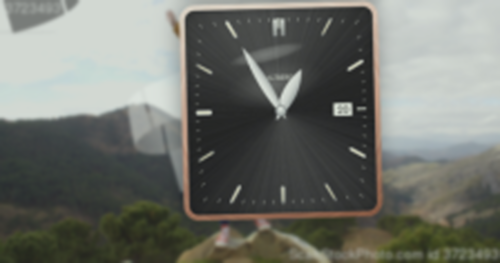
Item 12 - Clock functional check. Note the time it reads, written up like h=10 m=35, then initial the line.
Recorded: h=12 m=55
